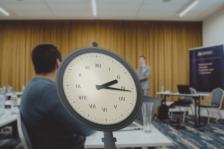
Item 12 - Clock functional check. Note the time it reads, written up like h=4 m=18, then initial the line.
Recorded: h=2 m=16
